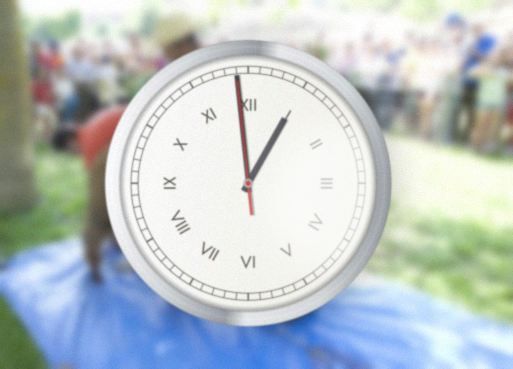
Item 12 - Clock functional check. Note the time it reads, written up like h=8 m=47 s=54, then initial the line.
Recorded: h=12 m=58 s=59
